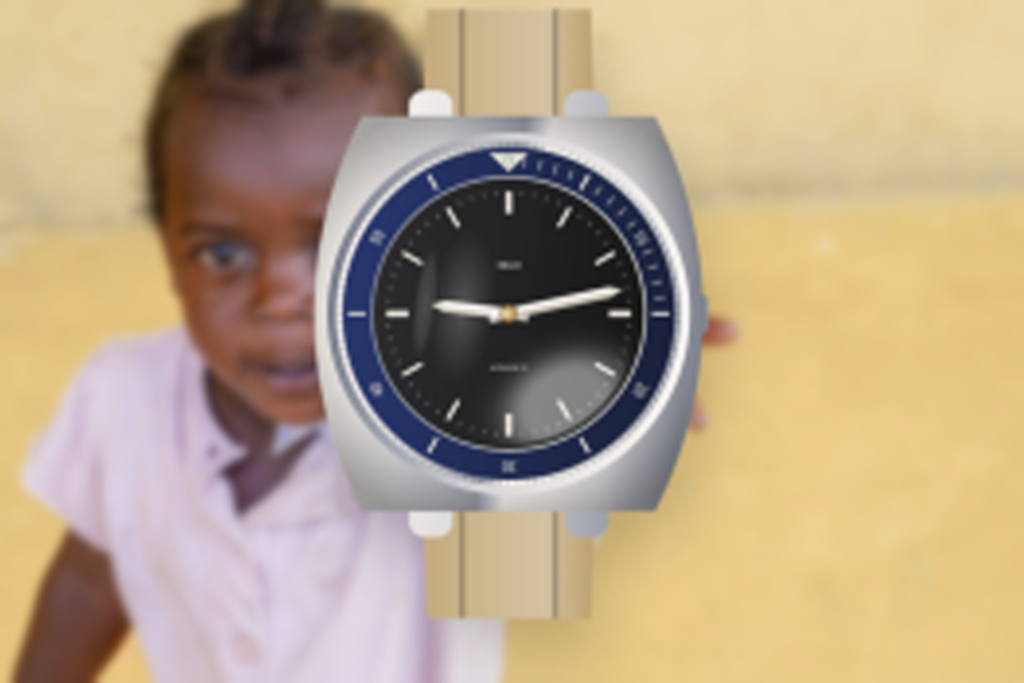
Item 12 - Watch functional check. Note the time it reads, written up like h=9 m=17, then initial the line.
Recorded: h=9 m=13
